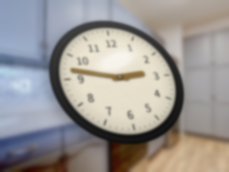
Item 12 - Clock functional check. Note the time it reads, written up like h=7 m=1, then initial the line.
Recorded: h=2 m=47
